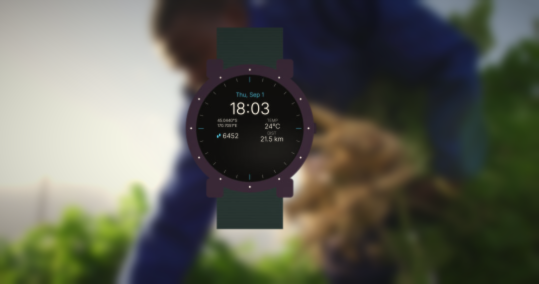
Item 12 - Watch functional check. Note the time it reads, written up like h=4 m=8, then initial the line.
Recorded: h=18 m=3
